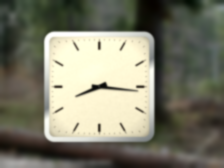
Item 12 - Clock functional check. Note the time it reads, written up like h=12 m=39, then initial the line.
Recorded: h=8 m=16
